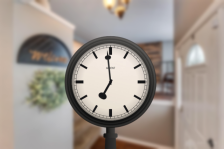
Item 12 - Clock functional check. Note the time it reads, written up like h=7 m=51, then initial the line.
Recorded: h=6 m=59
